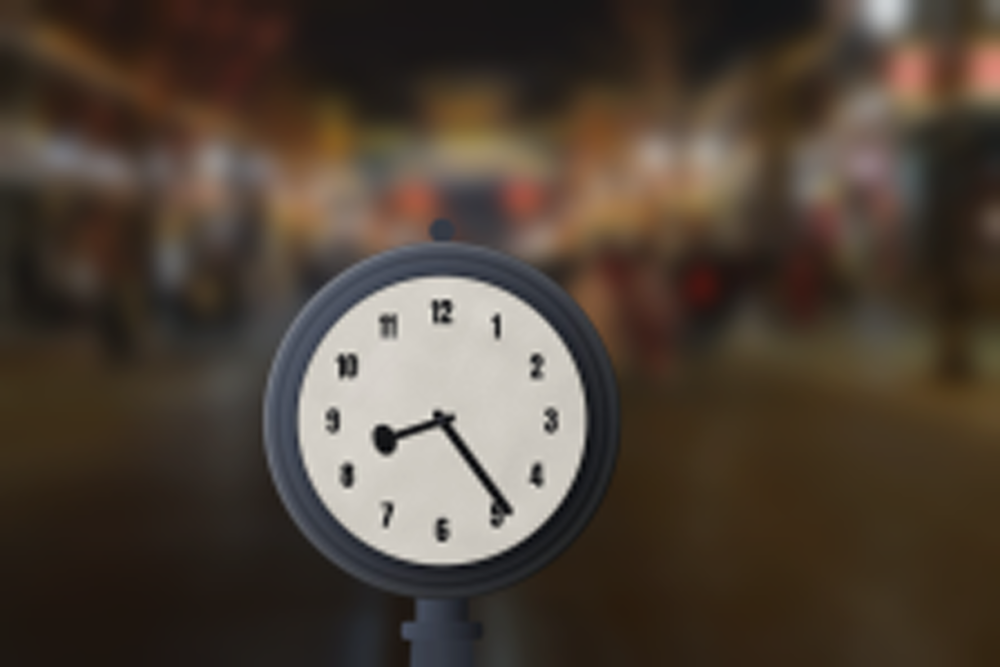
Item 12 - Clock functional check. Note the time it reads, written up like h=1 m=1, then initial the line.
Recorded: h=8 m=24
